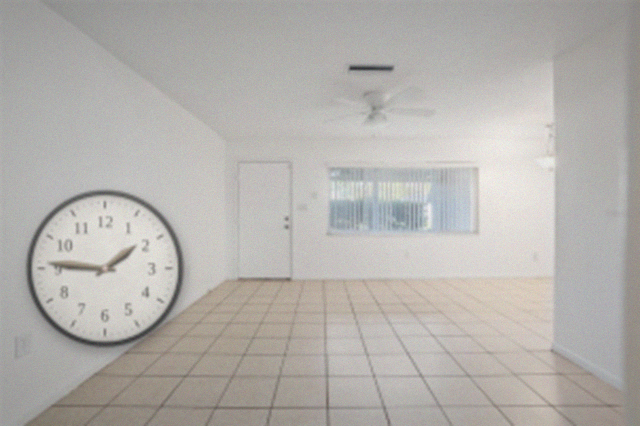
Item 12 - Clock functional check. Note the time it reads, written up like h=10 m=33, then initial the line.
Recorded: h=1 m=46
